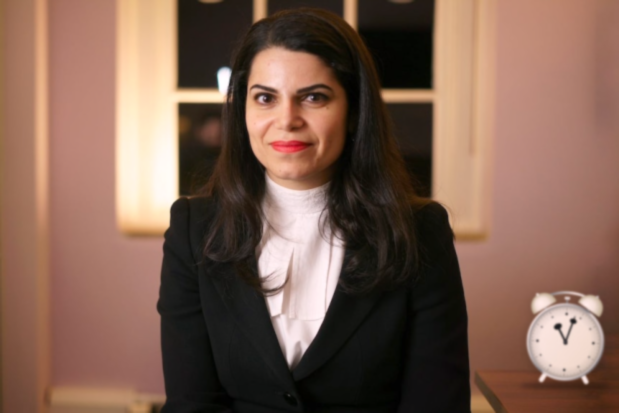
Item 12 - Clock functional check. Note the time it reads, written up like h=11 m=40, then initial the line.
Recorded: h=11 m=3
